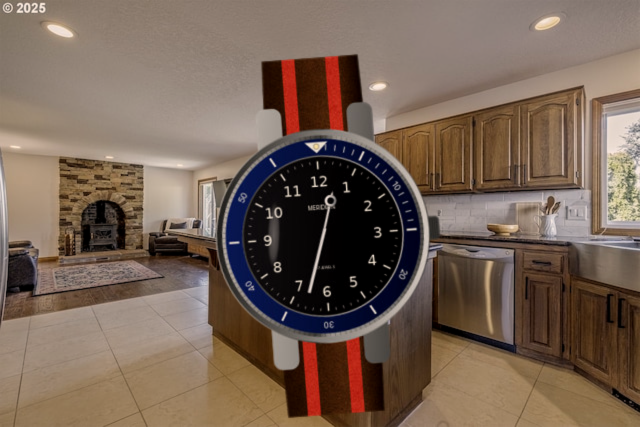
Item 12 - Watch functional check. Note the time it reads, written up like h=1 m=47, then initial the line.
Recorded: h=12 m=33
